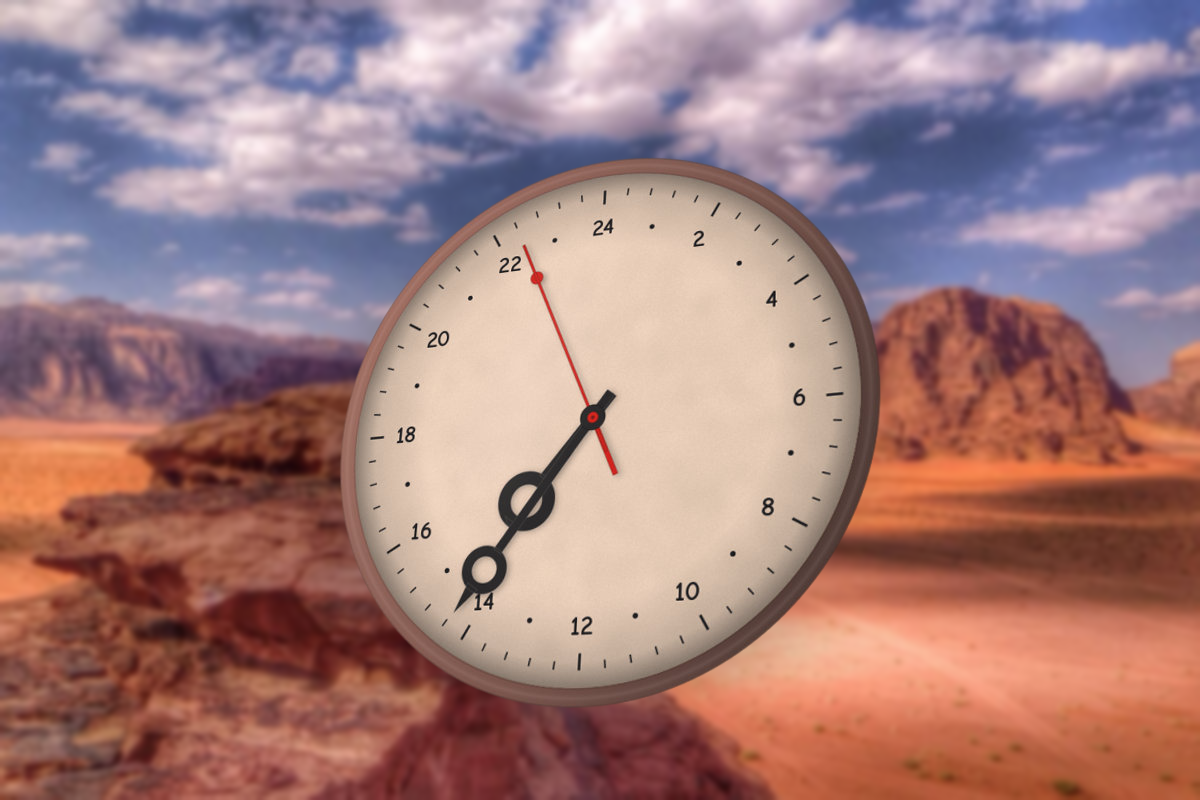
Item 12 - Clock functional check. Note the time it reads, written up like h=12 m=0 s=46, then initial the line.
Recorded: h=14 m=35 s=56
